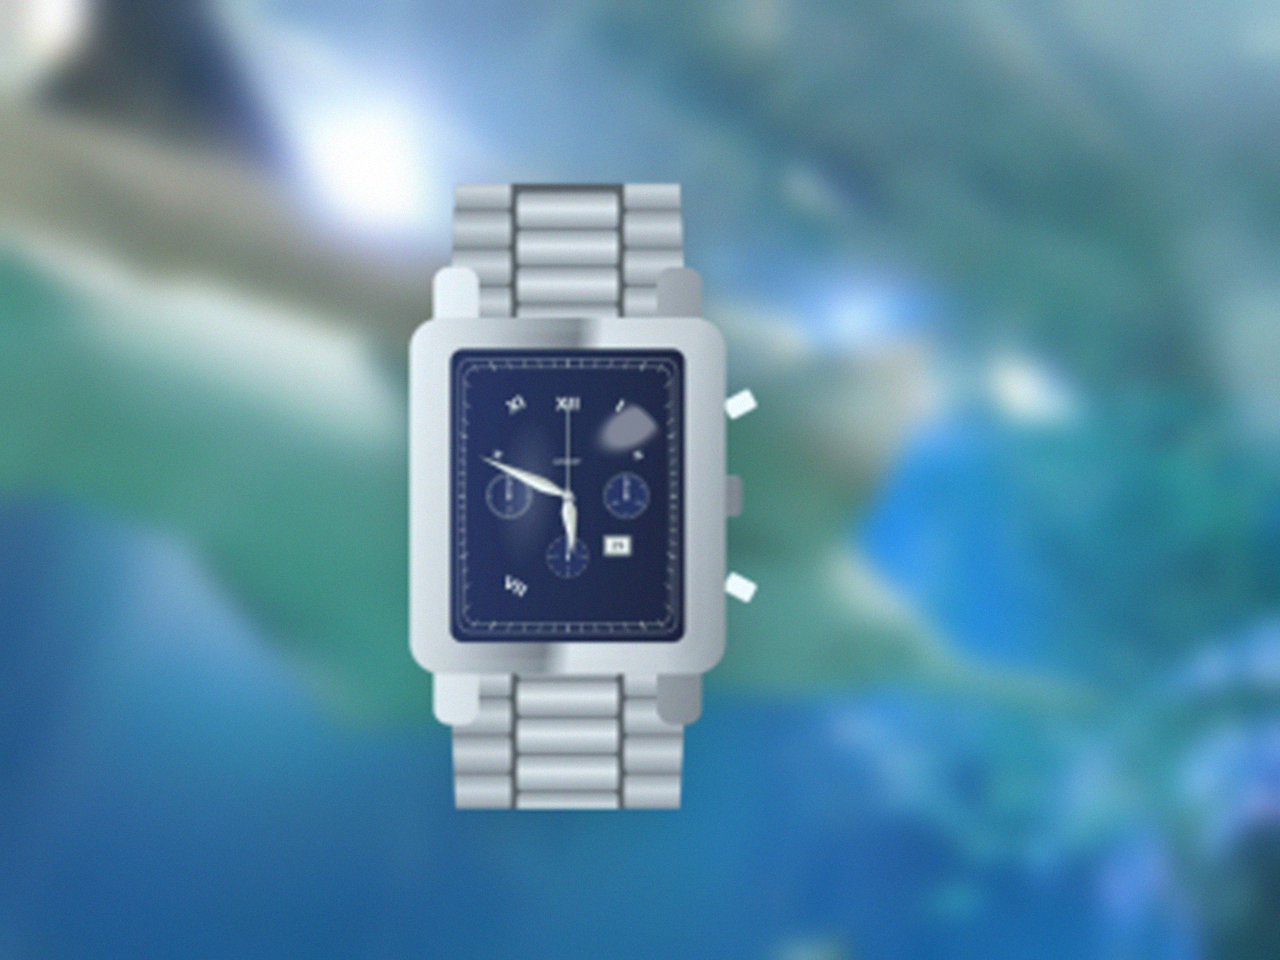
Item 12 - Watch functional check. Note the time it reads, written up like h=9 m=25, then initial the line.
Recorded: h=5 m=49
